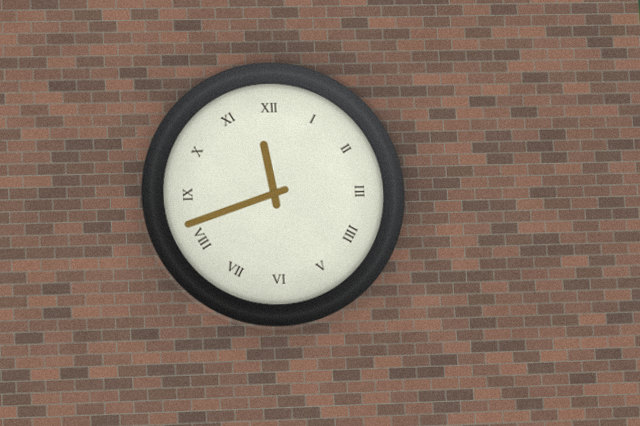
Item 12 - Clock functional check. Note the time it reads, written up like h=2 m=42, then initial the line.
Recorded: h=11 m=42
